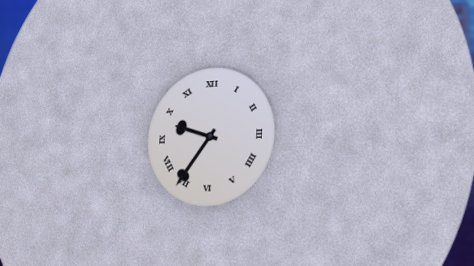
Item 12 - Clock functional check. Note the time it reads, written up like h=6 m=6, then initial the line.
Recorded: h=9 m=36
